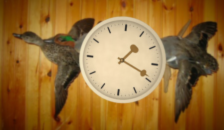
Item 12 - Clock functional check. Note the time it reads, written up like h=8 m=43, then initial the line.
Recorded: h=1 m=19
